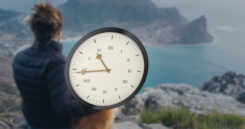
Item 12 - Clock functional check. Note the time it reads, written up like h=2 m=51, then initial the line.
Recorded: h=10 m=44
